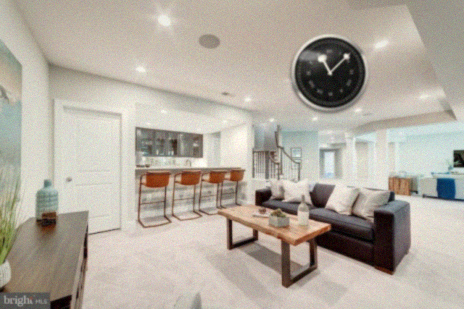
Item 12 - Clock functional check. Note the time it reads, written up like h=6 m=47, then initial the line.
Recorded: h=11 m=8
